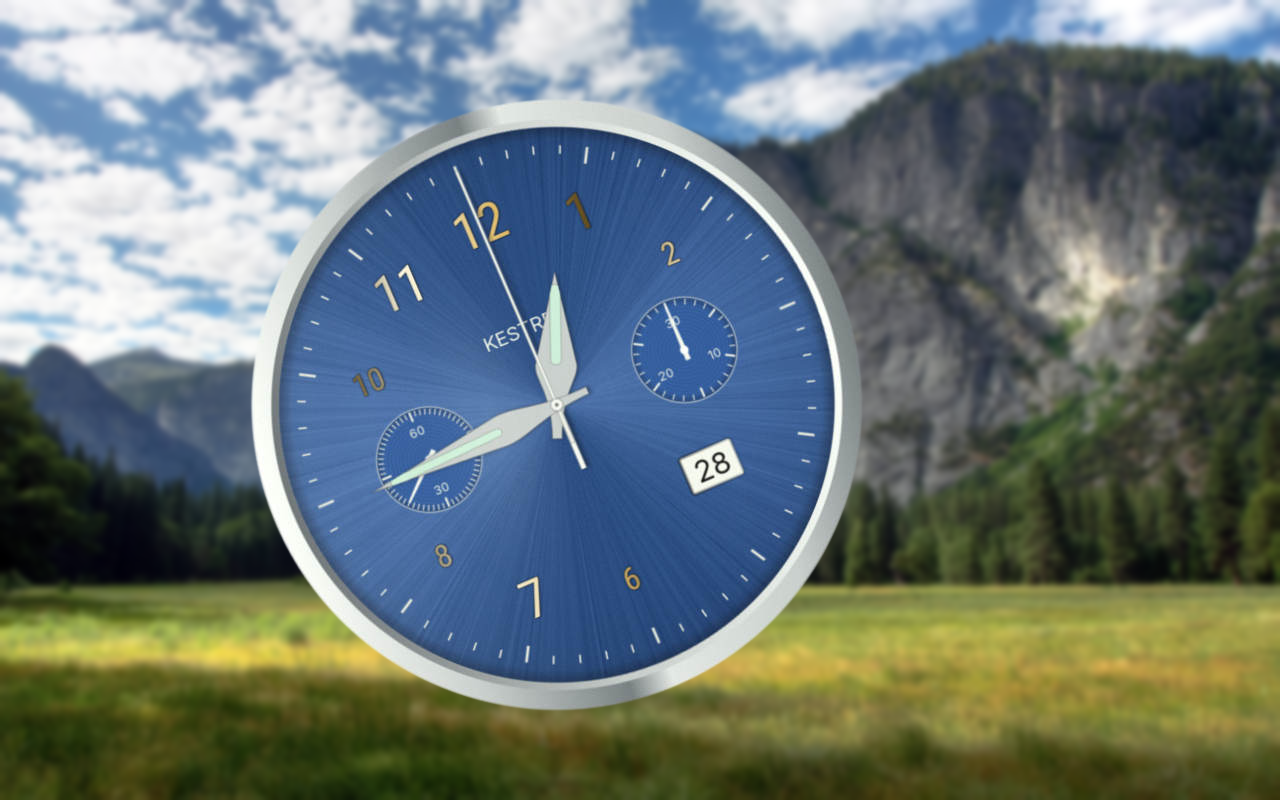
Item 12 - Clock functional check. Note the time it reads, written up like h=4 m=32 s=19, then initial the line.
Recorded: h=12 m=44 s=38
